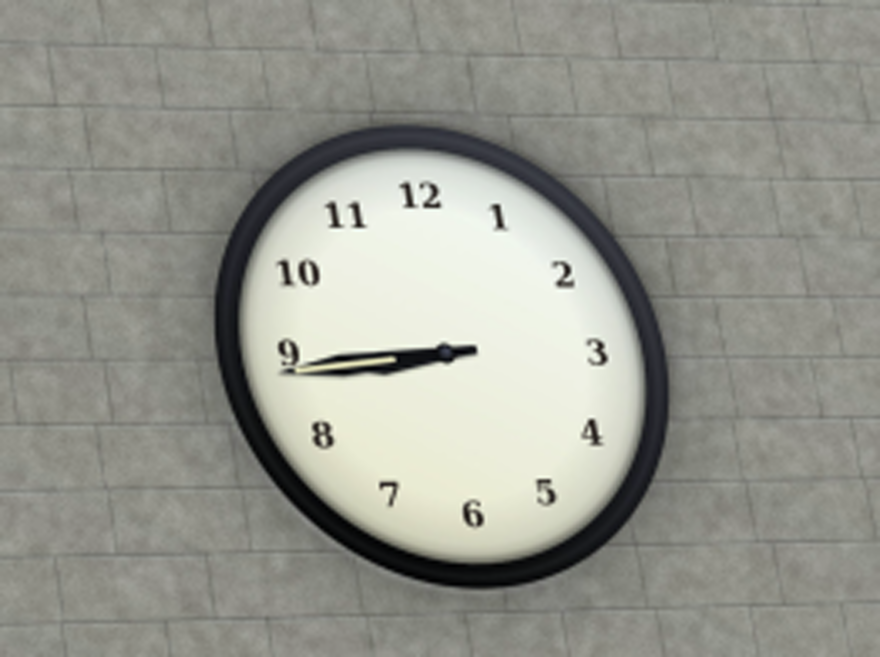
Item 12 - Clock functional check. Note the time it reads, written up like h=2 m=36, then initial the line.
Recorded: h=8 m=44
